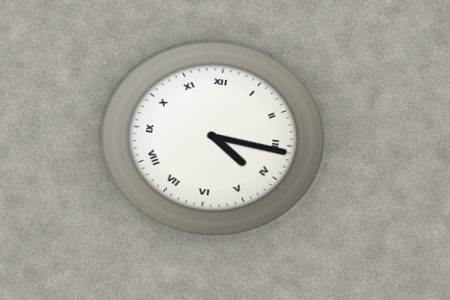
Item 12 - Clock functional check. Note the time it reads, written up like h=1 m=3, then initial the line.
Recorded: h=4 m=16
